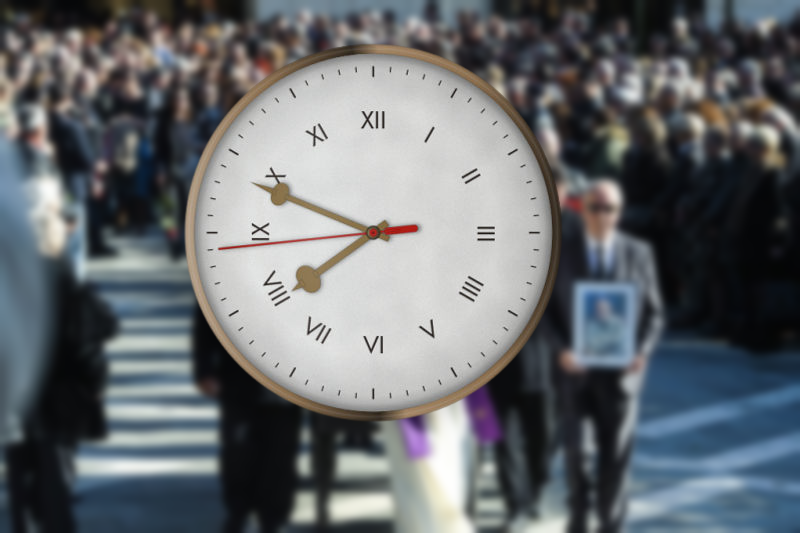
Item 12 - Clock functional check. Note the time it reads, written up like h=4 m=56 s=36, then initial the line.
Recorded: h=7 m=48 s=44
